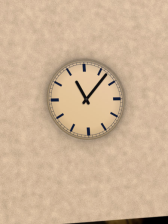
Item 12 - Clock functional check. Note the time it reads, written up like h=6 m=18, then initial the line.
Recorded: h=11 m=7
